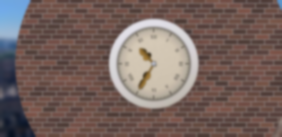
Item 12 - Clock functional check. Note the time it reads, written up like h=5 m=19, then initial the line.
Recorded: h=10 m=35
